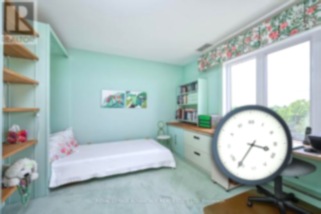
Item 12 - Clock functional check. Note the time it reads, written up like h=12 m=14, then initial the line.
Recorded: h=3 m=36
